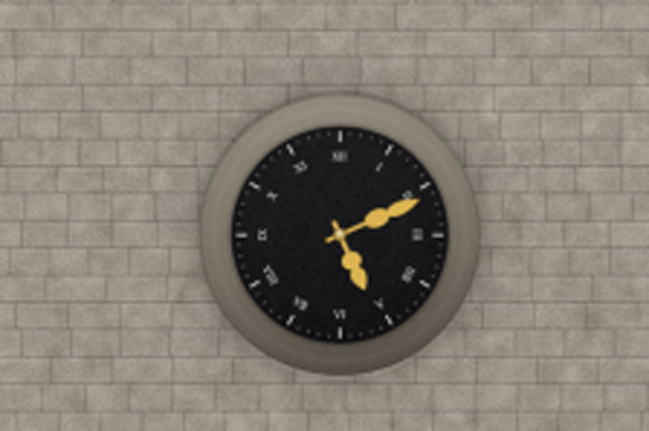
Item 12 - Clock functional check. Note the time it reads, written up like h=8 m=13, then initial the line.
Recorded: h=5 m=11
